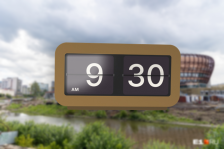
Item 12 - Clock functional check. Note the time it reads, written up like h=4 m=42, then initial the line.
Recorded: h=9 m=30
